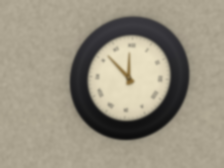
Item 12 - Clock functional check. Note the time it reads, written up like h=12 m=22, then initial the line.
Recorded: h=11 m=52
